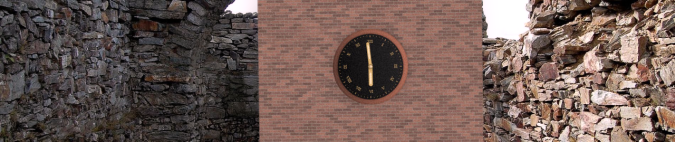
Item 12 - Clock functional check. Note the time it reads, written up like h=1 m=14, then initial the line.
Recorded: h=5 m=59
